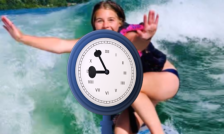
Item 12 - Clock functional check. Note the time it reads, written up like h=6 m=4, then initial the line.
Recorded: h=8 m=55
